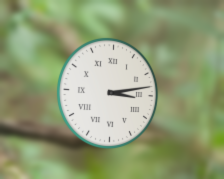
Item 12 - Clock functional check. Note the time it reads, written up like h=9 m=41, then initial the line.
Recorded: h=3 m=13
